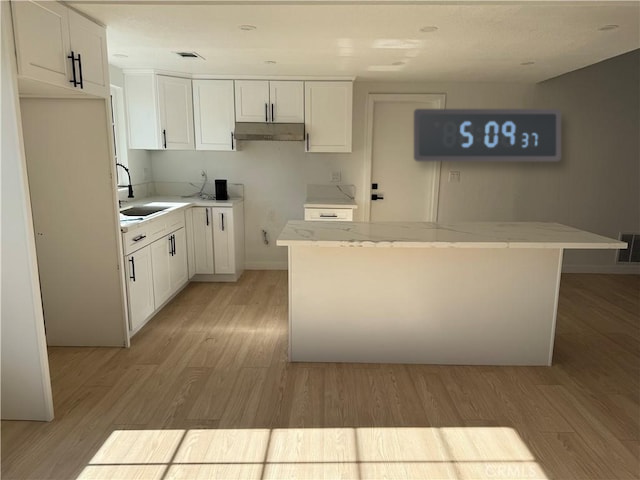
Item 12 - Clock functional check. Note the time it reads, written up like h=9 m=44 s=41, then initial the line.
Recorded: h=5 m=9 s=37
